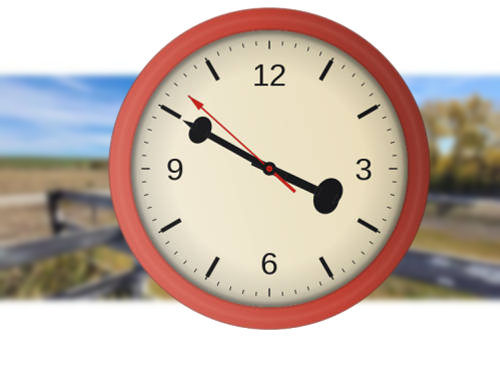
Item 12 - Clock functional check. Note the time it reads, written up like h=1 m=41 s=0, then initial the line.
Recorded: h=3 m=49 s=52
